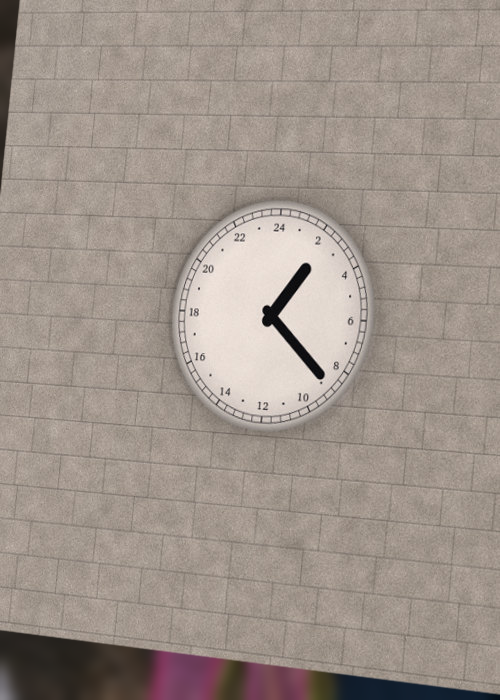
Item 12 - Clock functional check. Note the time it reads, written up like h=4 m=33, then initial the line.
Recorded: h=2 m=22
